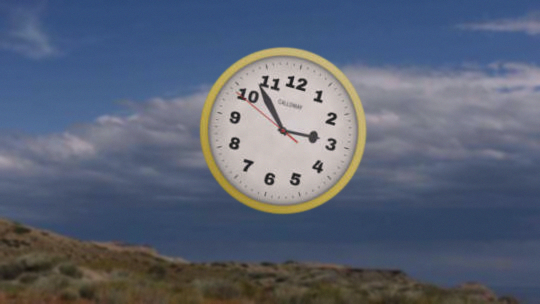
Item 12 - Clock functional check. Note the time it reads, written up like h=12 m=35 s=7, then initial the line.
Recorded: h=2 m=52 s=49
